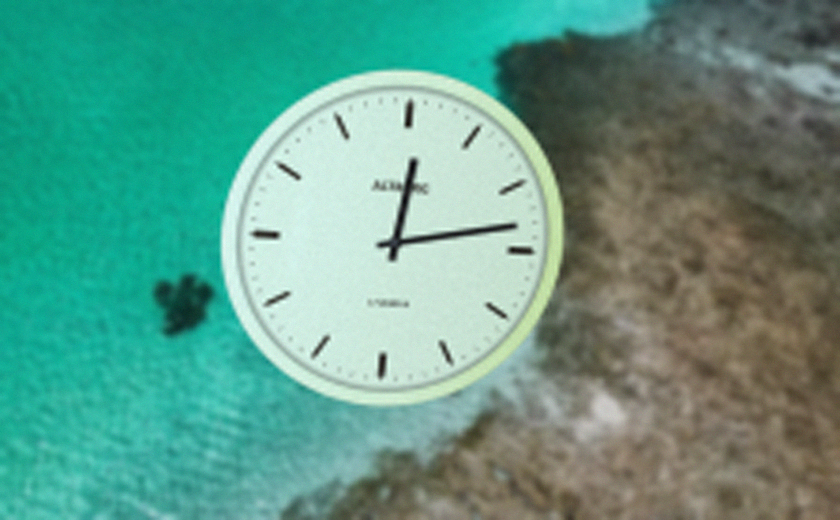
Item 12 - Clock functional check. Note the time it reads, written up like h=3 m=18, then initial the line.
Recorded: h=12 m=13
